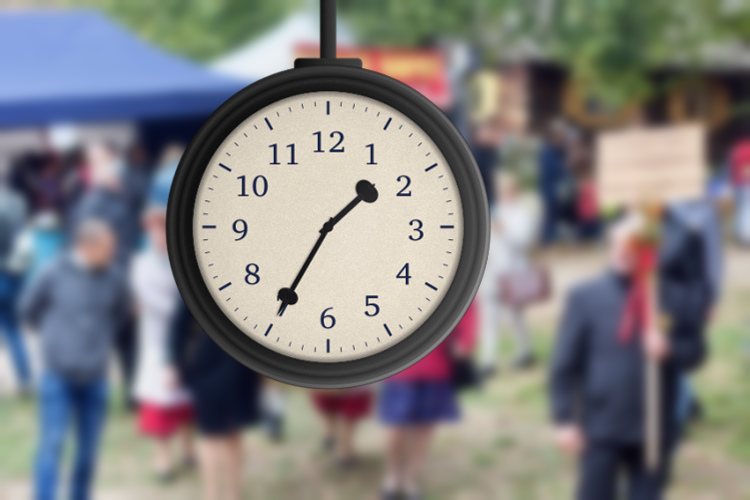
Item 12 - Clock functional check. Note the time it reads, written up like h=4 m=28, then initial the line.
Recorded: h=1 m=35
